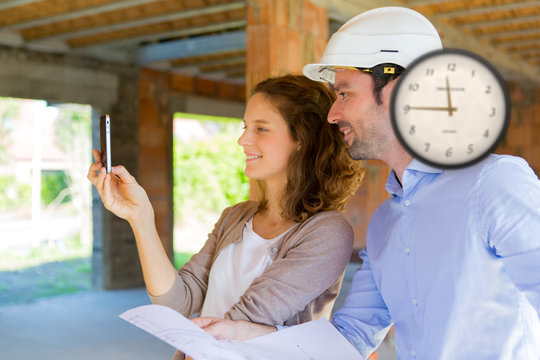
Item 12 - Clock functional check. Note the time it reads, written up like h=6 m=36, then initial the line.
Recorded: h=11 m=45
